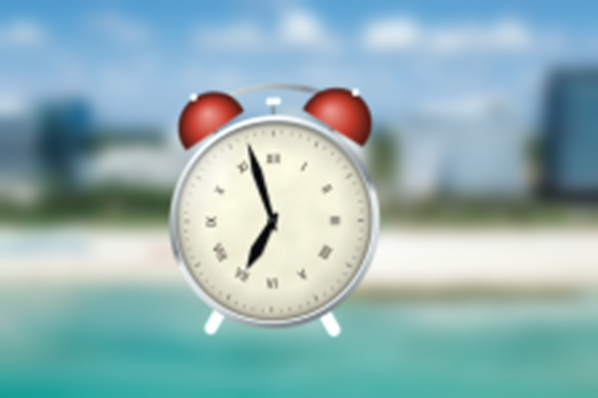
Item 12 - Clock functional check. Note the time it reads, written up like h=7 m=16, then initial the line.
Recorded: h=6 m=57
